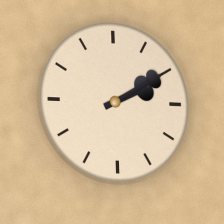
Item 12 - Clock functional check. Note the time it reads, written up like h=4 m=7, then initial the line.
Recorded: h=2 m=10
